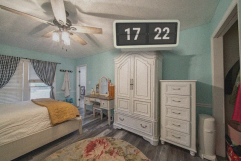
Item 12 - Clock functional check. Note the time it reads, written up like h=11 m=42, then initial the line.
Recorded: h=17 m=22
